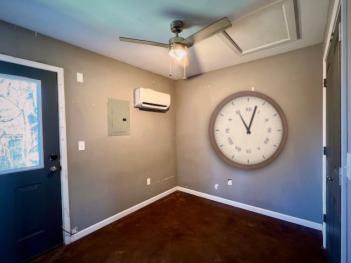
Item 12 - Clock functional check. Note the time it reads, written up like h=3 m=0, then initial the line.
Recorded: h=11 m=3
